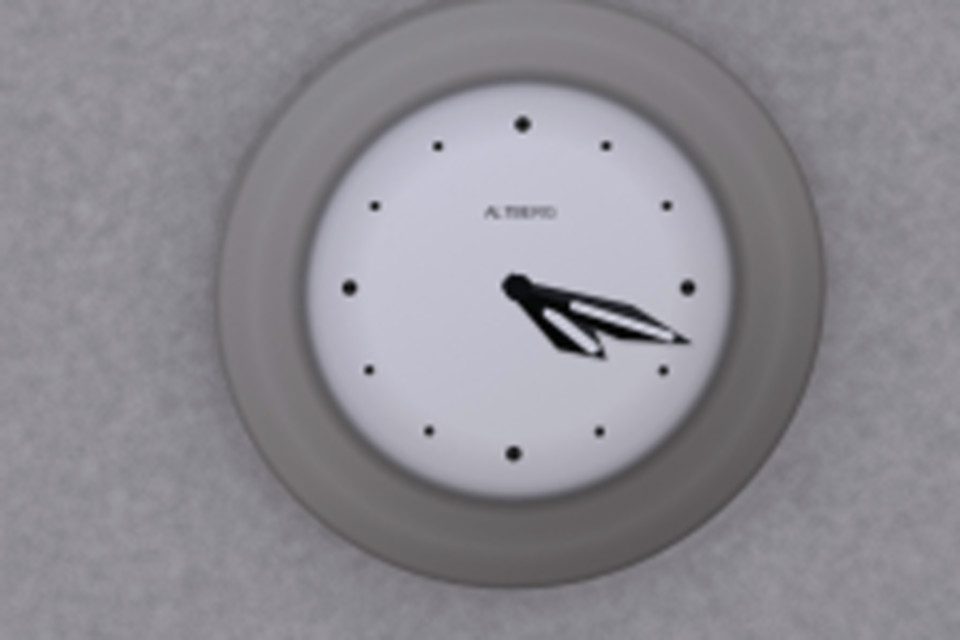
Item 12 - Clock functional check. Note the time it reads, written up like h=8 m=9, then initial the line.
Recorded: h=4 m=18
